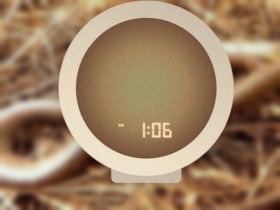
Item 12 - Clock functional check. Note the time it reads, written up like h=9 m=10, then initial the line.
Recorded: h=1 m=6
